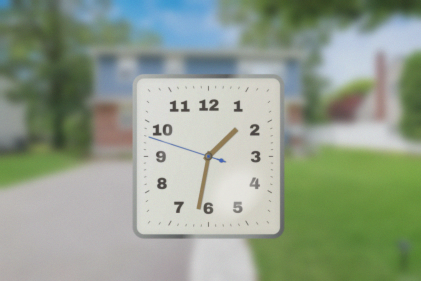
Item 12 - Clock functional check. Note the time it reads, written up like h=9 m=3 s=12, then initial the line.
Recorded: h=1 m=31 s=48
